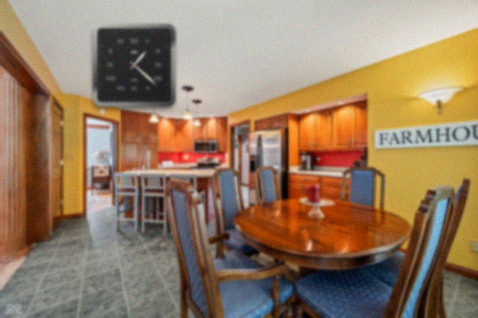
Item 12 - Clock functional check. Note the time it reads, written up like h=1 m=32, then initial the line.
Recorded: h=1 m=22
